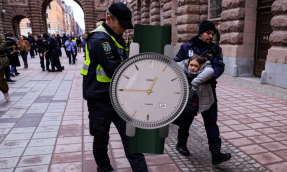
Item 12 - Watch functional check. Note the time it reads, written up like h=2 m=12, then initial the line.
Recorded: h=12 m=45
